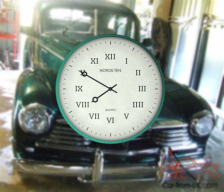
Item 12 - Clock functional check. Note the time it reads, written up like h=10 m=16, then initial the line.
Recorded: h=7 m=50
